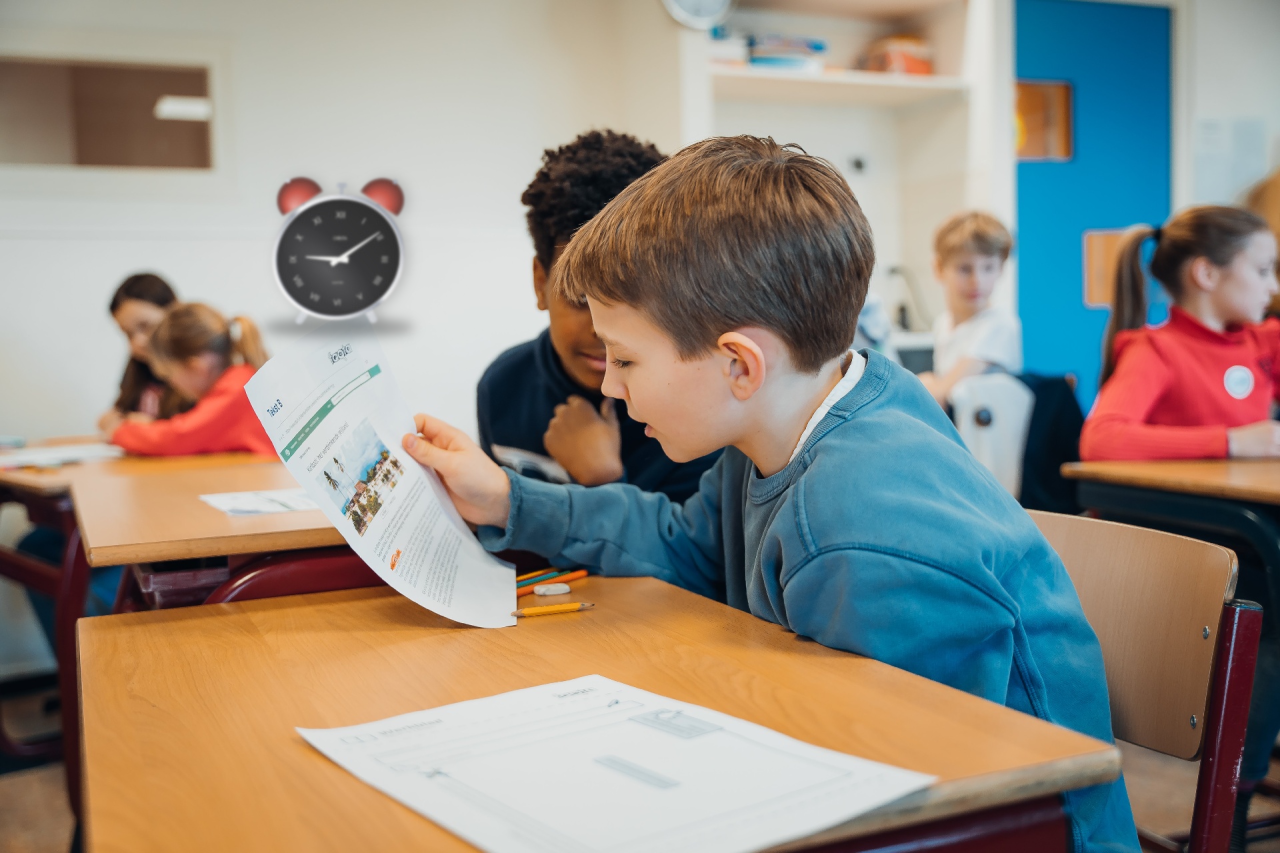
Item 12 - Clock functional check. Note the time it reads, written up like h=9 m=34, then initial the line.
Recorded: h=9 m=9
